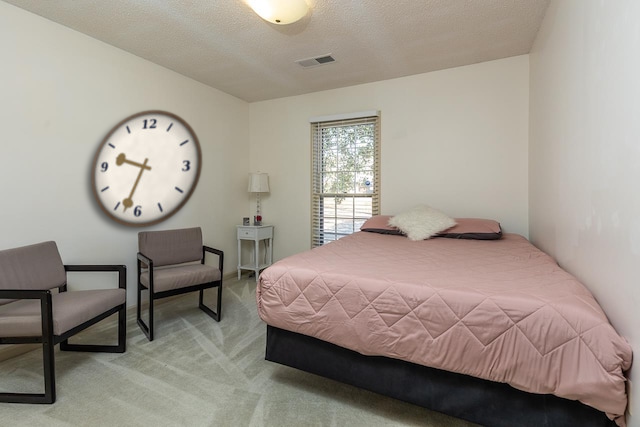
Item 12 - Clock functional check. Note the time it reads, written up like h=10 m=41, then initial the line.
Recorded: h=9 m=33
